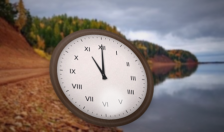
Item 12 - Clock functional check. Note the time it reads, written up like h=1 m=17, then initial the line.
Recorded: h=11 m=0
